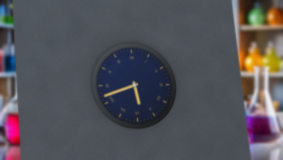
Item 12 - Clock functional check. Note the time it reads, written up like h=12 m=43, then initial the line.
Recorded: h=5 m=42
